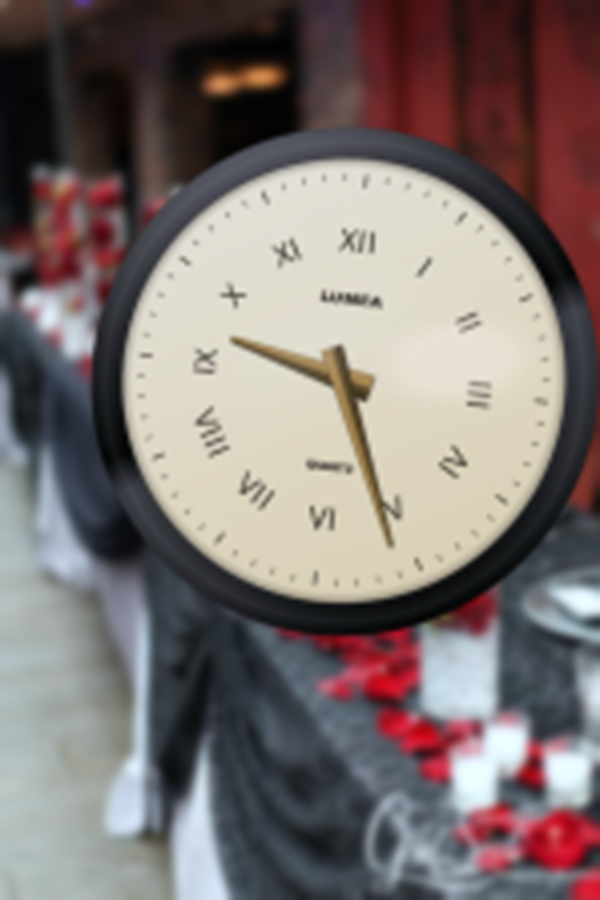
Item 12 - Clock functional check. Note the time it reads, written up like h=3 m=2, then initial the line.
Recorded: h=9 m=26
